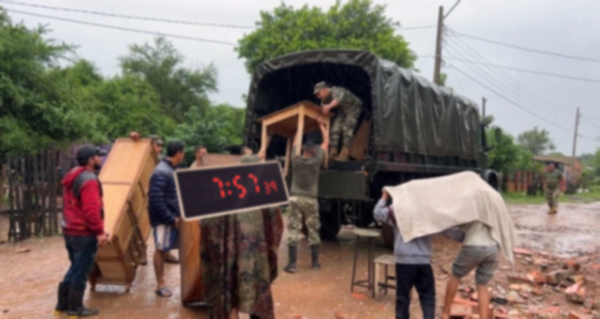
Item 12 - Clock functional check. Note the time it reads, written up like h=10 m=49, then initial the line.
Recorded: h=7 m=57
